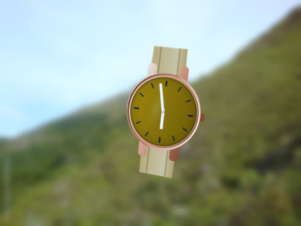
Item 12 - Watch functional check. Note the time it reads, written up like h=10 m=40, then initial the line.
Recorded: h=5 m=58
